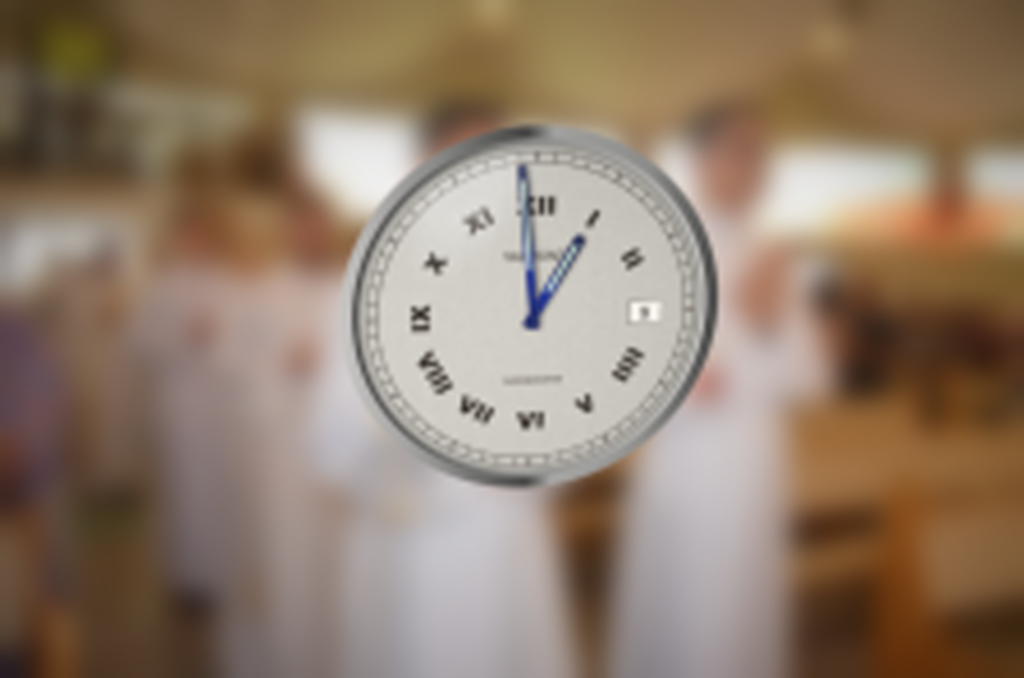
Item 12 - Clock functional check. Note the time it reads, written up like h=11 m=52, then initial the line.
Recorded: h=12 m=59
